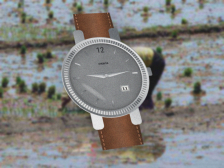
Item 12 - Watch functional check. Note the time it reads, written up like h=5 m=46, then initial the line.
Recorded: h=9 m=14
